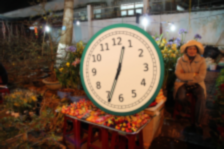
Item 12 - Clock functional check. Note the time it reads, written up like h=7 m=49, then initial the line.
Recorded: h=12 m=34
